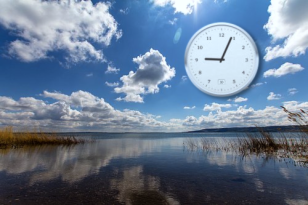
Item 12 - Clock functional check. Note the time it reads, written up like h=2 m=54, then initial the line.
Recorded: h=9 m=4
